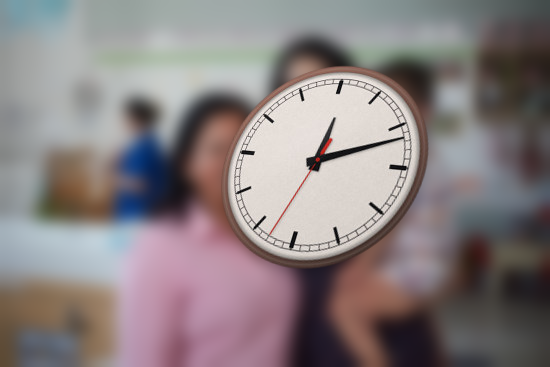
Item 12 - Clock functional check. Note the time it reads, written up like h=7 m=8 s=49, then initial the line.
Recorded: h=12 m=11 s=33
